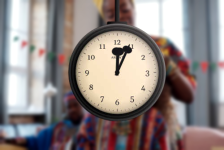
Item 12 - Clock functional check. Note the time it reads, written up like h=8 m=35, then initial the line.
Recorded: h=12 m=4
